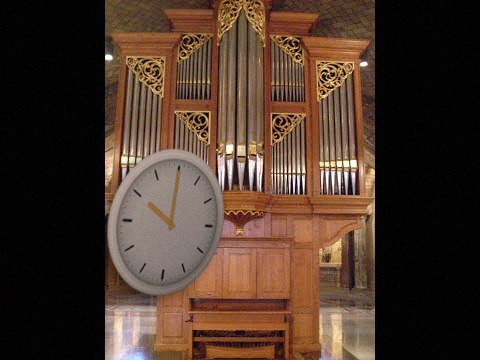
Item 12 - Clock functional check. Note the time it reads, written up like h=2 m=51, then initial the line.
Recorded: h=10 m=0
